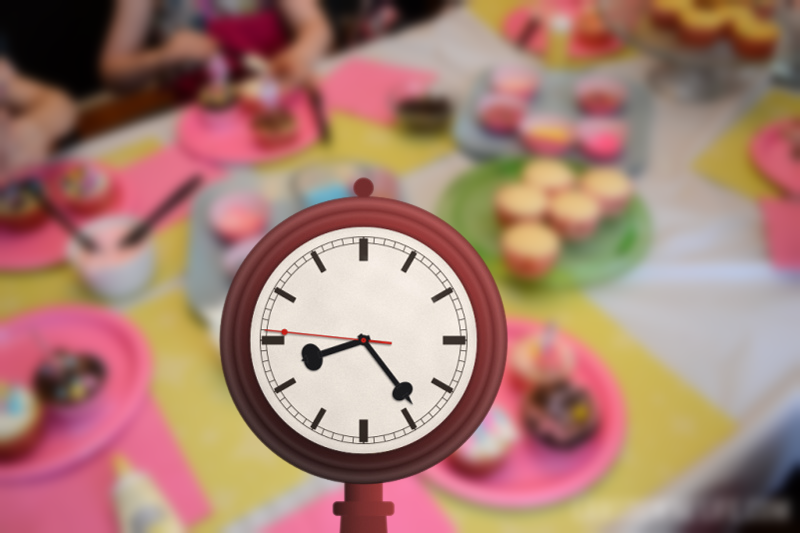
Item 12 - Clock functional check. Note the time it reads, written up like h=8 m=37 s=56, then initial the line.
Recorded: h=8 m=23 s=46
